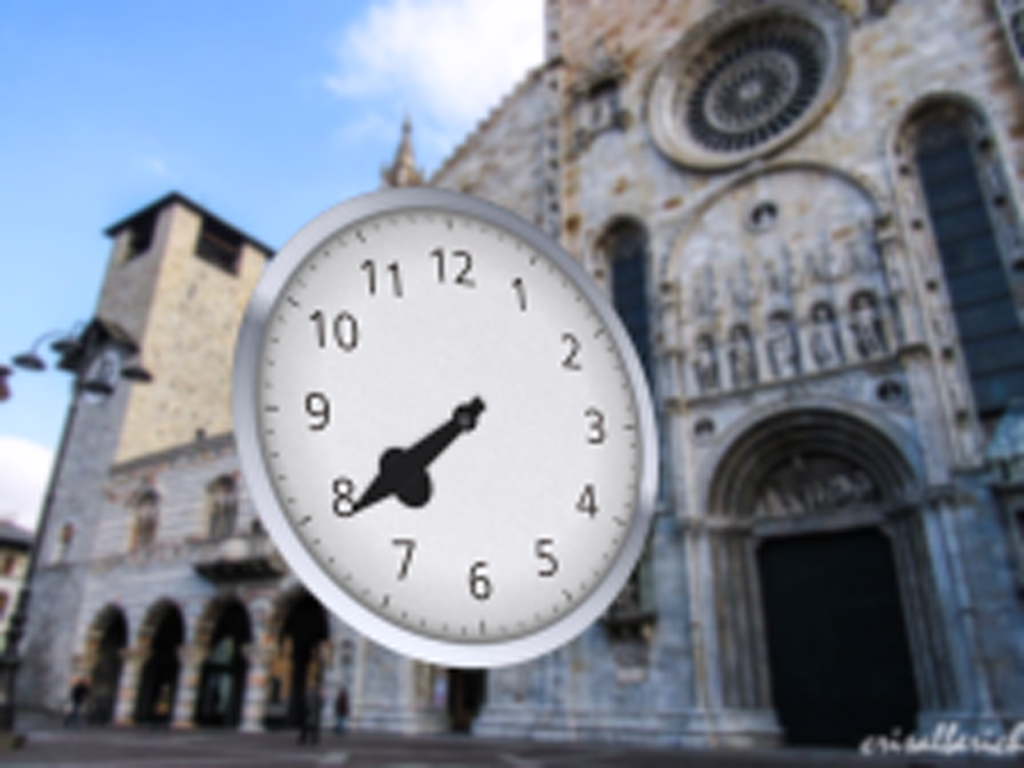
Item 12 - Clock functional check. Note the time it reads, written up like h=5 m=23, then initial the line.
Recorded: h=7 m=39
